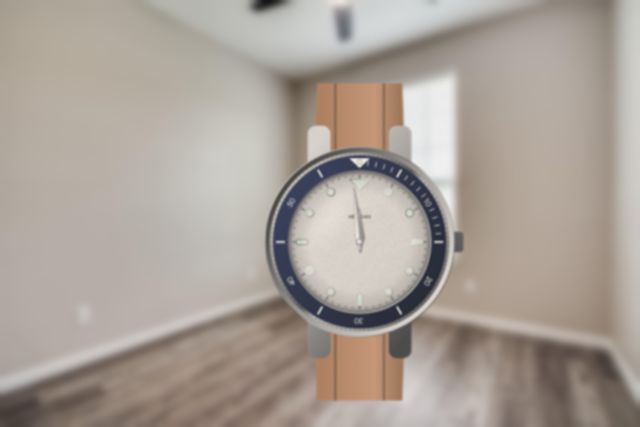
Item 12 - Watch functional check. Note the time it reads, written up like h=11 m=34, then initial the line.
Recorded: h=11 m=59
